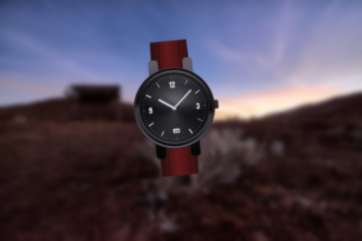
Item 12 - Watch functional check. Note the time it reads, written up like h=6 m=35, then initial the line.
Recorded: h=10 m=8
